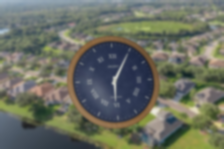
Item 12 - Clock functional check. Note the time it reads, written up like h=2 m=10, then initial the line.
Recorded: h=6 m=5
